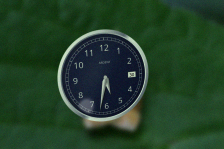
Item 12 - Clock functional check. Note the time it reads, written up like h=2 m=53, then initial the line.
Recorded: h=5 m=32
